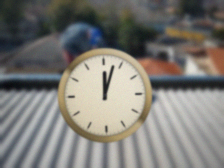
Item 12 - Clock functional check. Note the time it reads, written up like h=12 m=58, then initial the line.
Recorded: h=12 m=3
